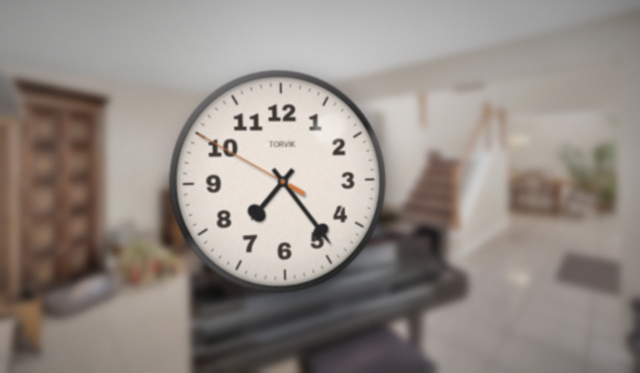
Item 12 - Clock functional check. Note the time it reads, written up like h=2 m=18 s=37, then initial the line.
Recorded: h=7 m=23 s=50
